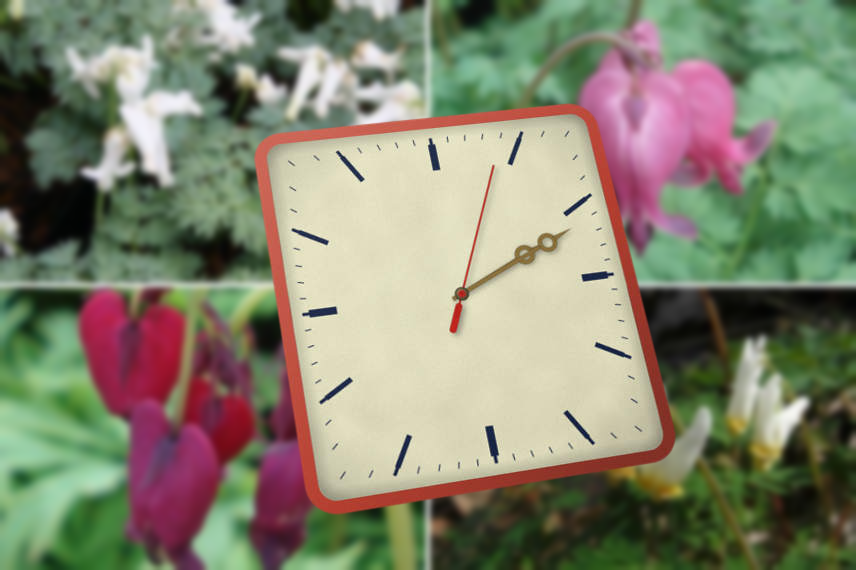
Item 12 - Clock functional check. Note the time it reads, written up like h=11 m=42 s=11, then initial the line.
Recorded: h=2 m=11 s=4
